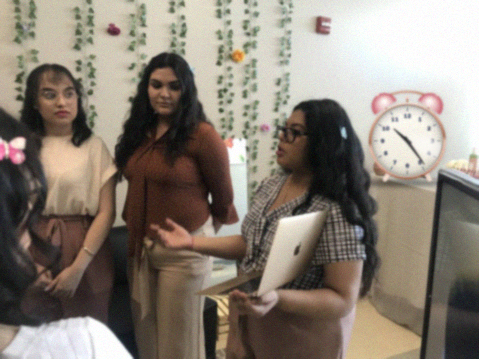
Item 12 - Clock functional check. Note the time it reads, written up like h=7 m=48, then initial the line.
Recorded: h=10 m=24
